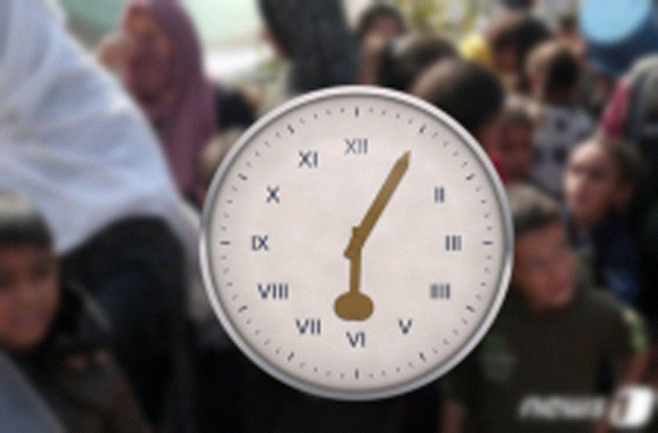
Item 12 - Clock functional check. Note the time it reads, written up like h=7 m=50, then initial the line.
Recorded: h=6 m=5
